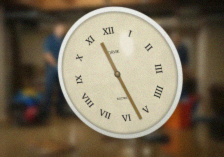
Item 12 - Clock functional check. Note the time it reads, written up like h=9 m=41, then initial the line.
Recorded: h=11 m=27
